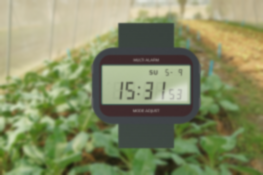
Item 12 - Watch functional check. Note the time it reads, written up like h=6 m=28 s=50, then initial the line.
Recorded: h=15 m=31 s=53
